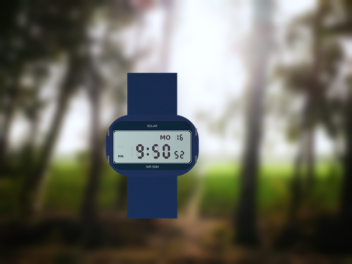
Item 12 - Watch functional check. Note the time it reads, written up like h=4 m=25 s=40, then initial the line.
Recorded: h=9 m=50 s=52
